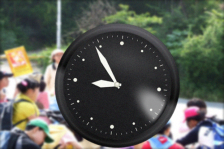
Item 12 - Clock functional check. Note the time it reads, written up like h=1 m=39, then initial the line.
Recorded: h=8 m=54
